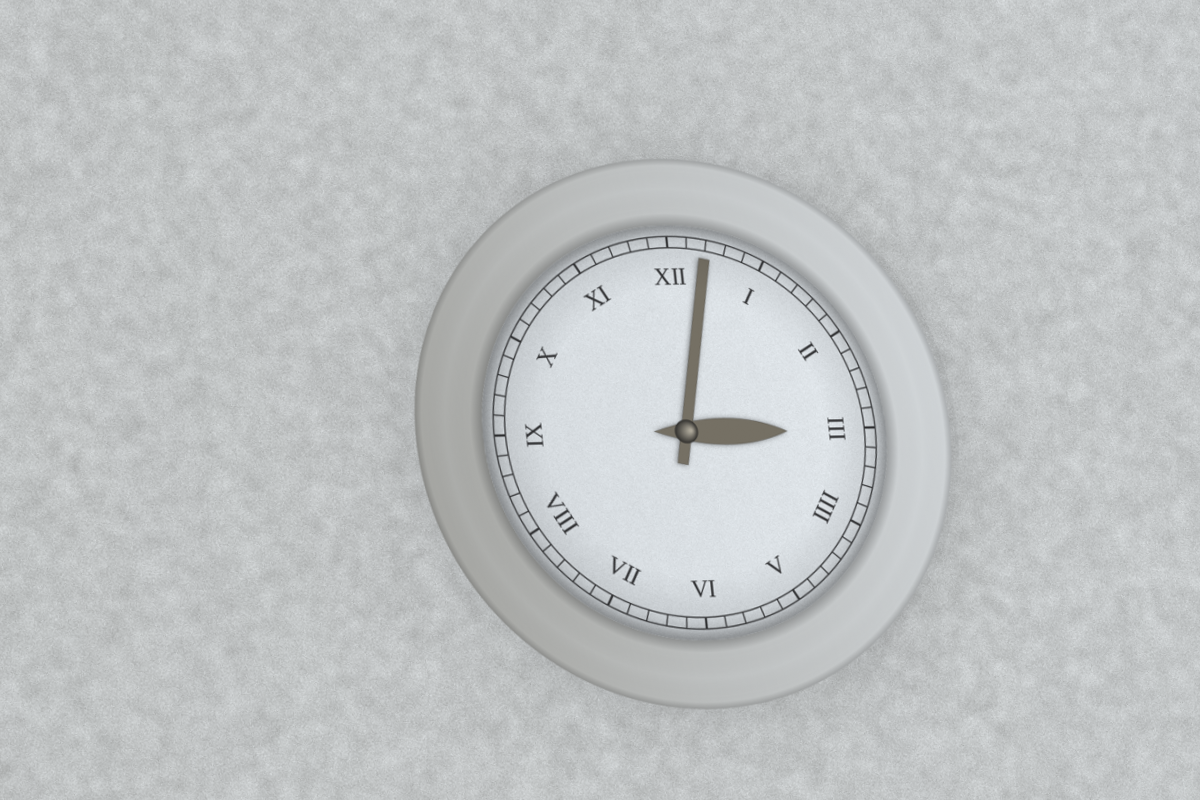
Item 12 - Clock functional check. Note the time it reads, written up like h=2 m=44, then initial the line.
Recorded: h=3 m=2
